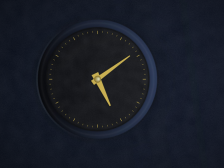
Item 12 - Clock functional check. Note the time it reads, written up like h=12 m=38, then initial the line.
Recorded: h=5 m=9
